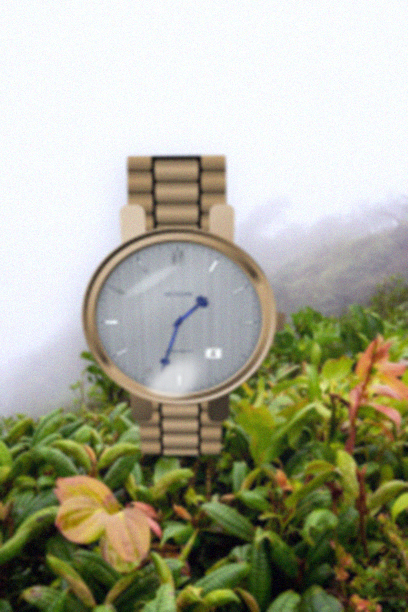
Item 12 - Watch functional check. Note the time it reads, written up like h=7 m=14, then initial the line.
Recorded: h=1 m=33
